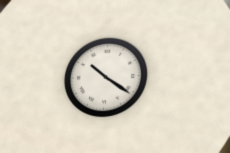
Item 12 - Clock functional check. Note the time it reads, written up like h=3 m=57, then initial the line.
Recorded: h=10 m=21
